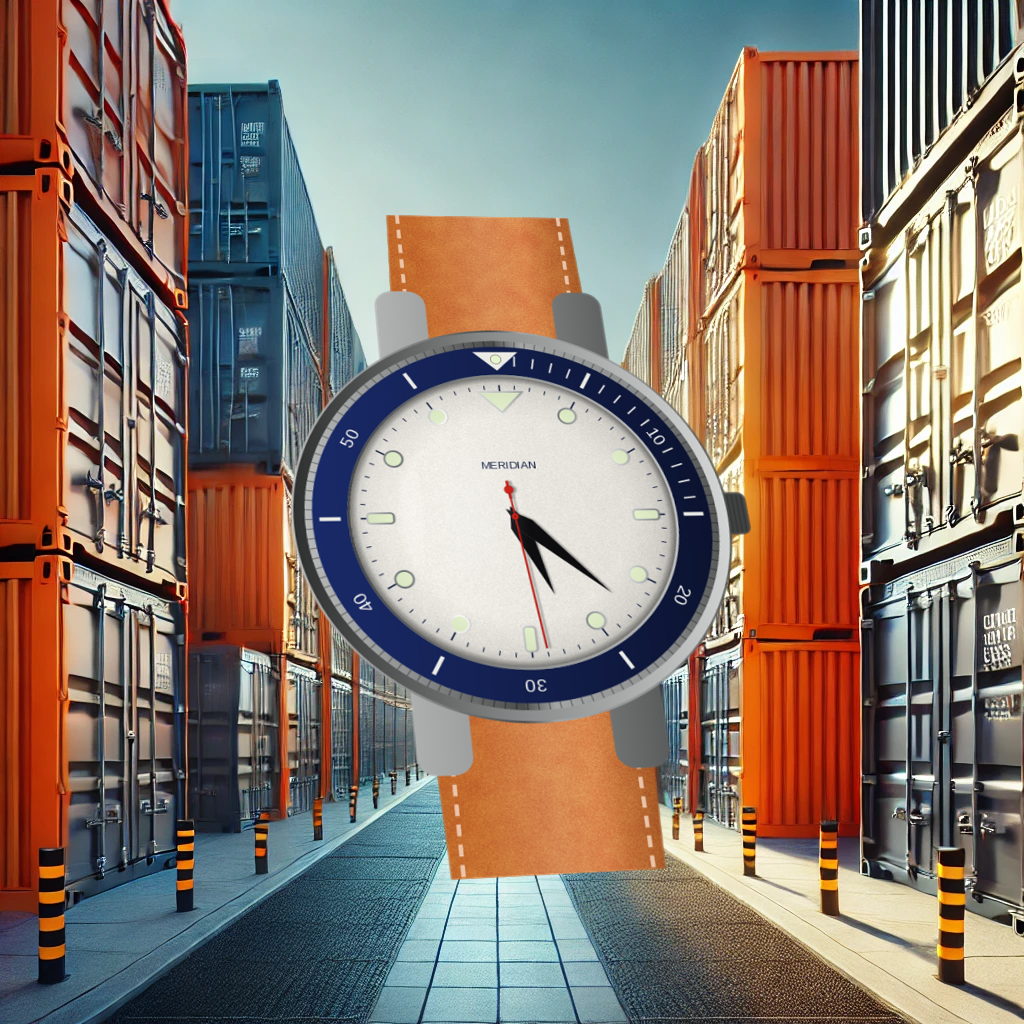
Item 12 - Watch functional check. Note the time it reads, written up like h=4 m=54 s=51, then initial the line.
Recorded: h=5 m=22 s=29
